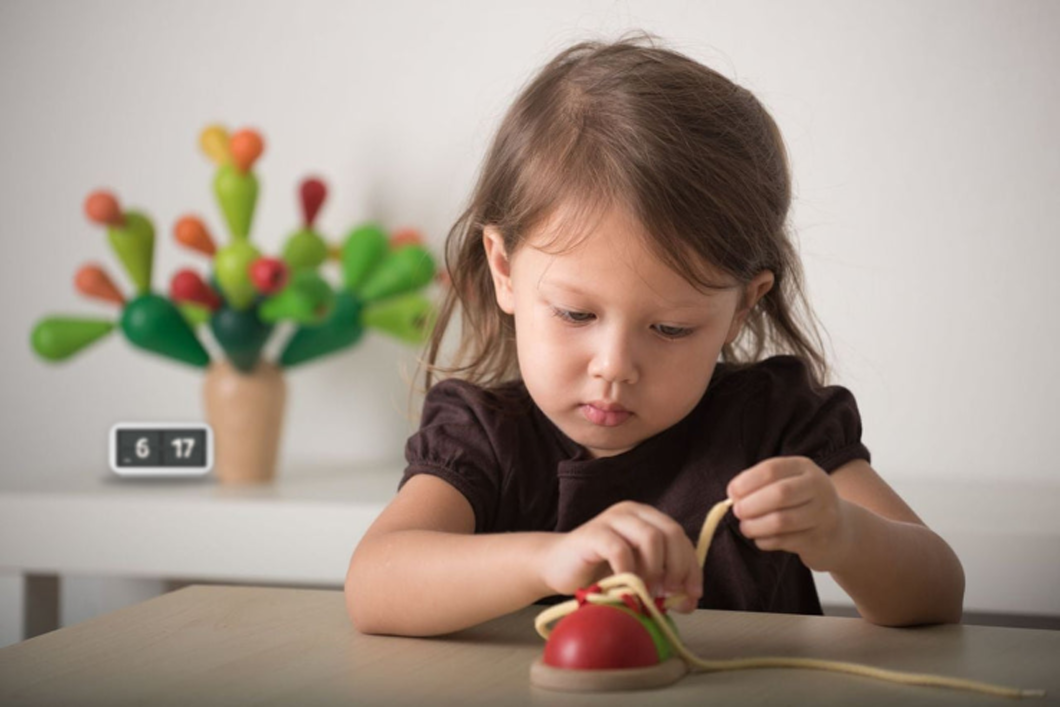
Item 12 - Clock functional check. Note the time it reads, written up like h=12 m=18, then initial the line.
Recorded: h=6 m=17
